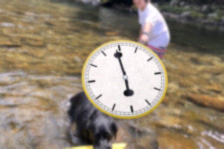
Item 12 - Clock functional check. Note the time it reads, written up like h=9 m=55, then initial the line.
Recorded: h=5 m=59
